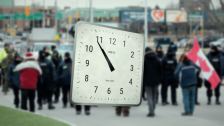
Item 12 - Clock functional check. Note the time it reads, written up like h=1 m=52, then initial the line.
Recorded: h=10 m=54
